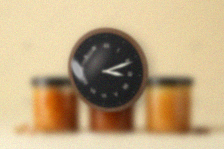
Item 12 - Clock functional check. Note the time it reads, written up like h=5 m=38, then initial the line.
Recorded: h=3 m=11
